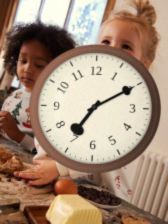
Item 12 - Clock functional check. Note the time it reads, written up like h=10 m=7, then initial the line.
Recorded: h=7 m=10
